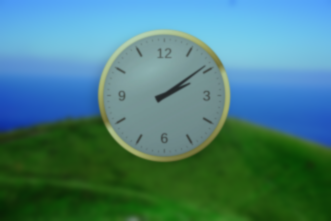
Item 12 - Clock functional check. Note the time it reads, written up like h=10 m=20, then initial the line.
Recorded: h=2 m=9
